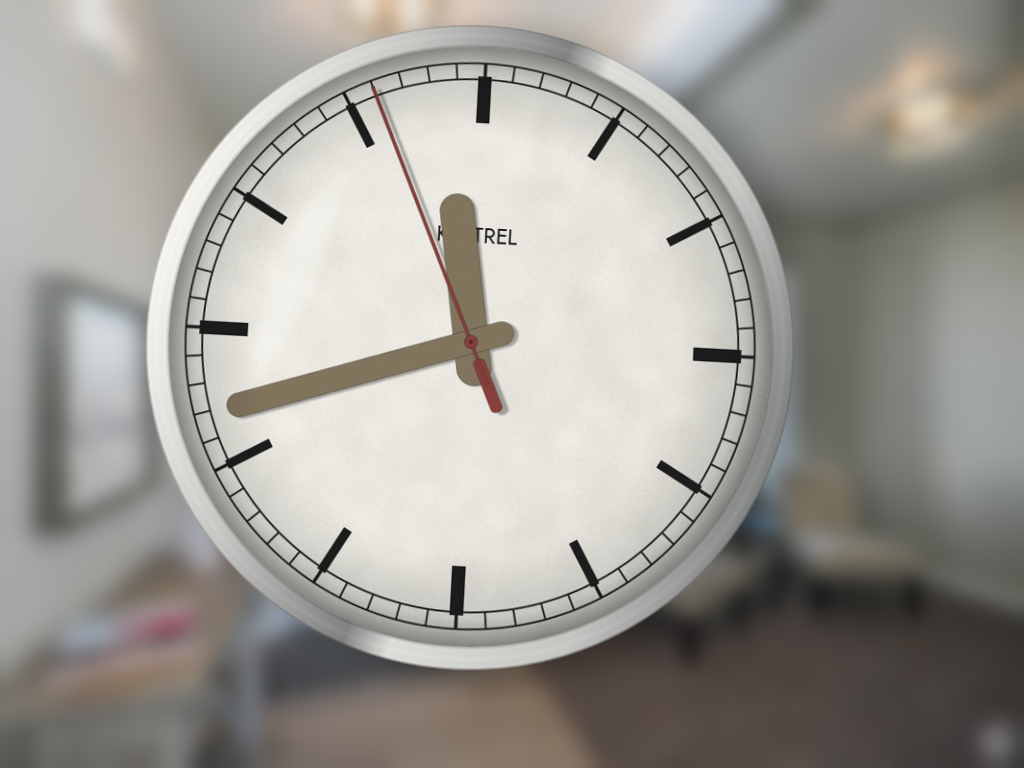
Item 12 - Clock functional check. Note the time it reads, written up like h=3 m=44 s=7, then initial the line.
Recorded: h=11 m=41 s=56
